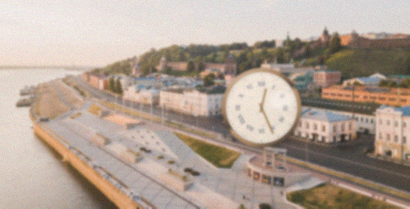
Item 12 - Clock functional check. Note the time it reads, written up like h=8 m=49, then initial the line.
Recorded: h=12 m=26
